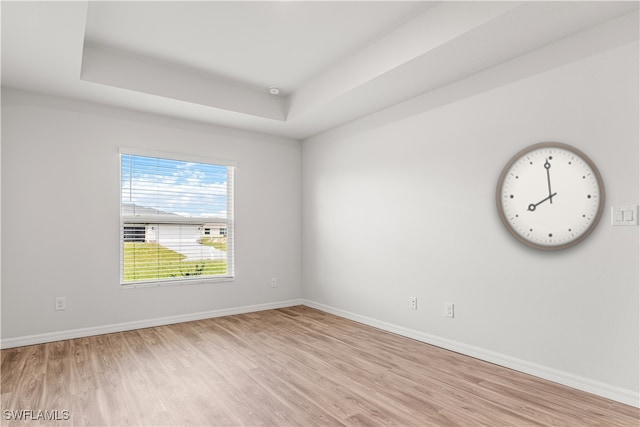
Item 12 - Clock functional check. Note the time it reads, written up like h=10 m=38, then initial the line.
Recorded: h=7 m=59
